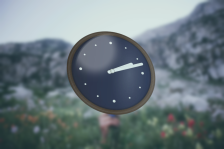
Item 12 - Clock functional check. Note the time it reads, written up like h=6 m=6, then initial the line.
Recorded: h=2 m=12
